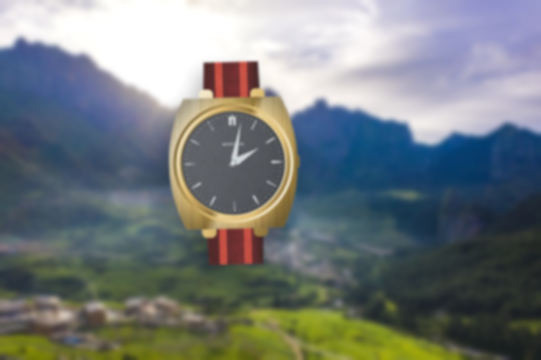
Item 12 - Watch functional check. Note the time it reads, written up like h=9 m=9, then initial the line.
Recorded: h=2 m=2
